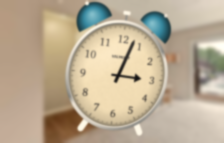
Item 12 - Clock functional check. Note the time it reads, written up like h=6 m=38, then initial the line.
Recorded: h=3 m=3
